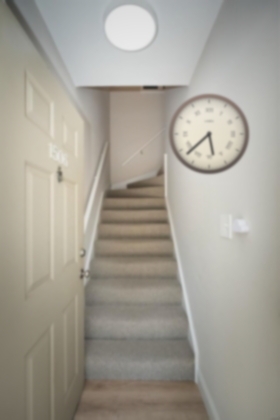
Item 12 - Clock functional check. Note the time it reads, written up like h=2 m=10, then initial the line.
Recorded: h=5 m=38
